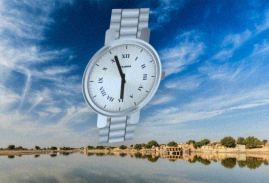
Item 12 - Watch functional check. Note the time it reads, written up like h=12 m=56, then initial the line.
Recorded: h=5 m=56
